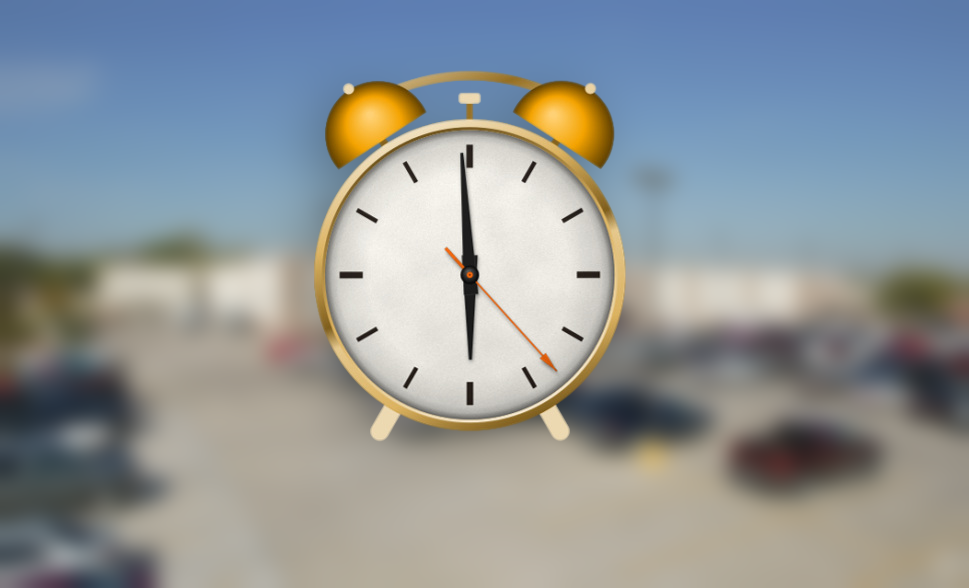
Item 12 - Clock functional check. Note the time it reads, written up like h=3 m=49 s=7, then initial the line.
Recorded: h=5 m=59 s=23
